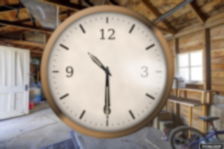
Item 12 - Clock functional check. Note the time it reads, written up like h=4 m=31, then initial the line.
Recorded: h=10 m=30
